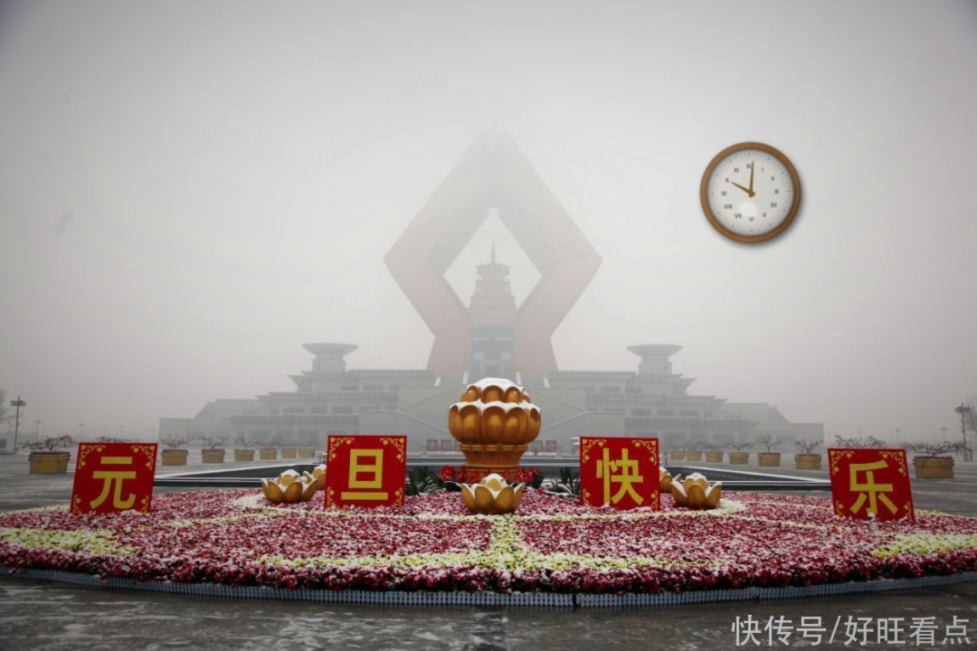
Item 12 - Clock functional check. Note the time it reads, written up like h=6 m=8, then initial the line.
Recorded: h=10 m=1
